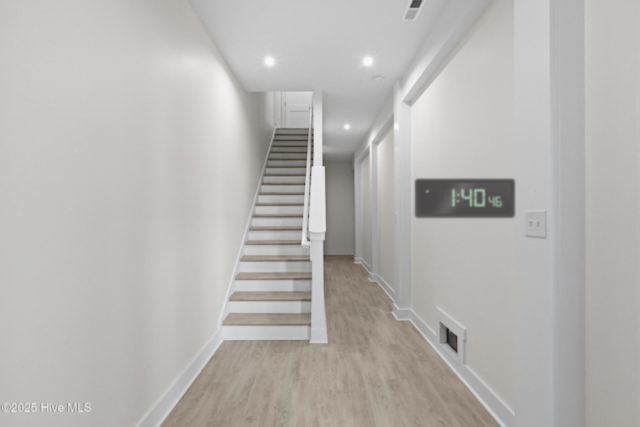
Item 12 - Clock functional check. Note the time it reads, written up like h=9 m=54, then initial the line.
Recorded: h=1 m=40
